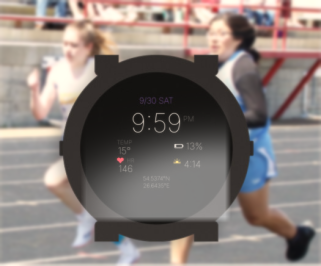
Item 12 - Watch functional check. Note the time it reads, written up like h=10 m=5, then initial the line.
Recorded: h=9 m=59
